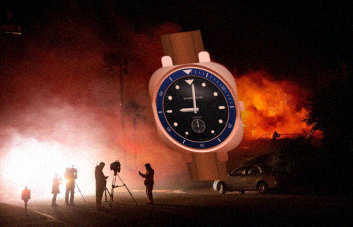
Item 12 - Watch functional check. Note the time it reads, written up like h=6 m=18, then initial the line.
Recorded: h=9 m=1
